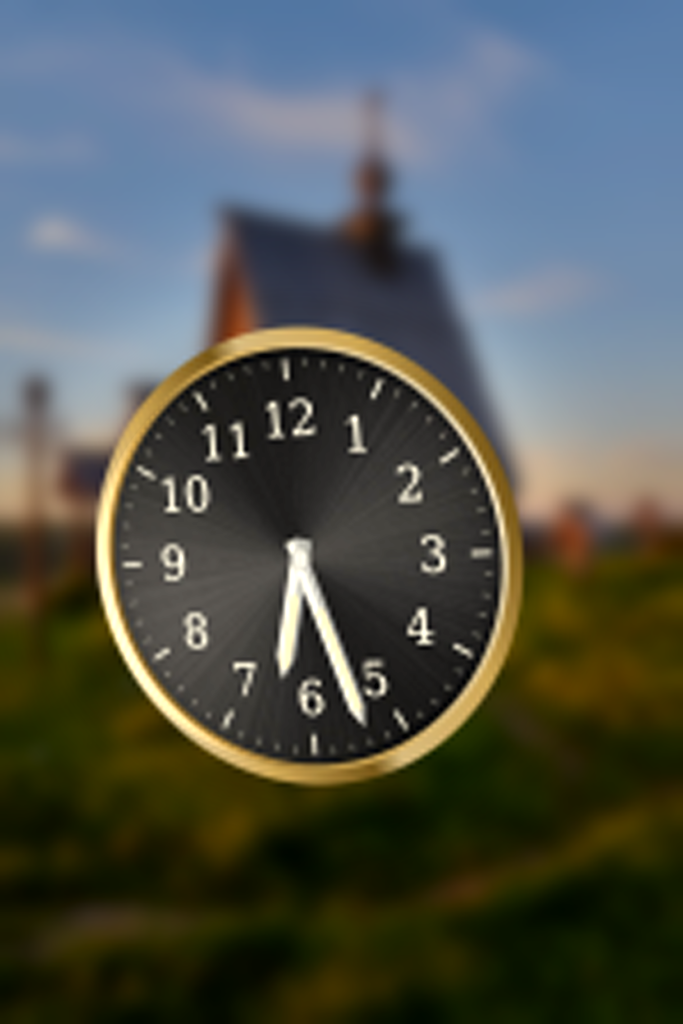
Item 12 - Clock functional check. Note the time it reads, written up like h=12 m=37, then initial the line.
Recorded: h=6 m=27
